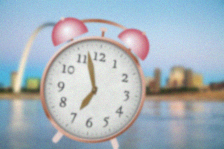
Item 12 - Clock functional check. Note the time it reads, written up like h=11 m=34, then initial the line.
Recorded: h=6 m=57
